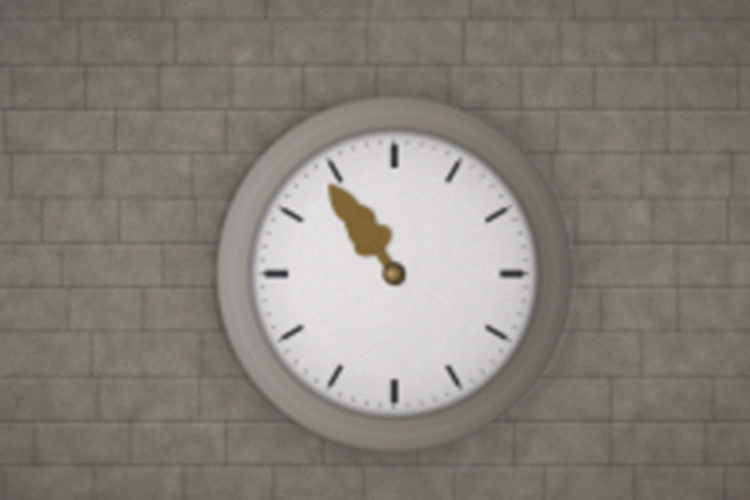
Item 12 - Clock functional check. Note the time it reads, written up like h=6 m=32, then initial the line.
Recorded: h=10 m=54
